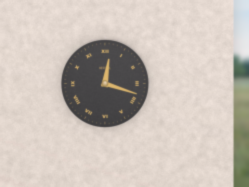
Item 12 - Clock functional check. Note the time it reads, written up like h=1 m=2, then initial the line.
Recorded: h=12 m=18
